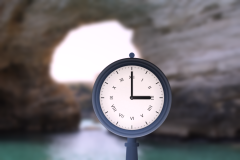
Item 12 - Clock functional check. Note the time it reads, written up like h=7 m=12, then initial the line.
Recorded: h=3 m=0
